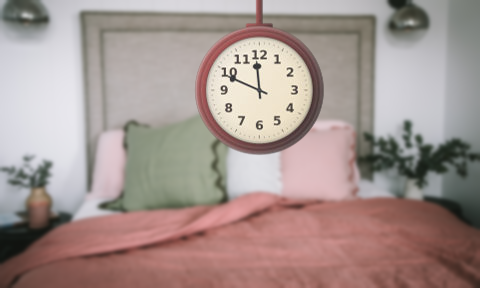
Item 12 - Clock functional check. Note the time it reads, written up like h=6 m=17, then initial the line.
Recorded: h=11 m=49
